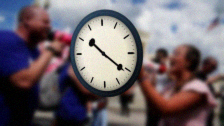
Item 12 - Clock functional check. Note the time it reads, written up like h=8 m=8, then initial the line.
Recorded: h=10 m=21
